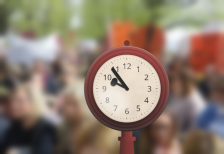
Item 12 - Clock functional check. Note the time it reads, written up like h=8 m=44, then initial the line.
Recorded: h=9 m=54
